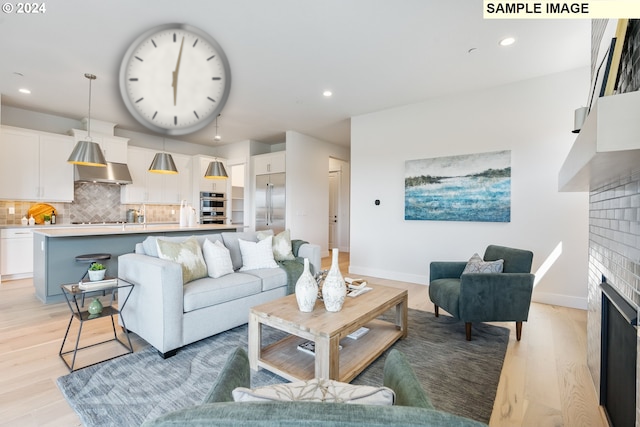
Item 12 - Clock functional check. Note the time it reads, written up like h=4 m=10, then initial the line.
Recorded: h=6 m=2
